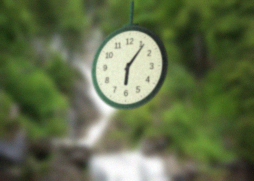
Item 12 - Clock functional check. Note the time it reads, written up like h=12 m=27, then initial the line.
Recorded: h=6 m=6
